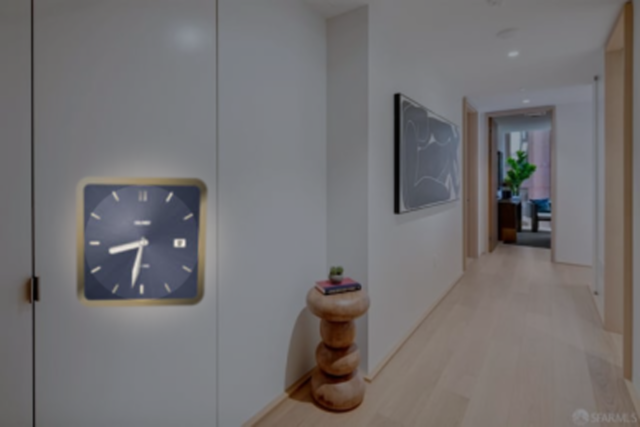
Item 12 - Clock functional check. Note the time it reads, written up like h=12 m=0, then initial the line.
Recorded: h=8 m=32
